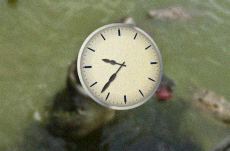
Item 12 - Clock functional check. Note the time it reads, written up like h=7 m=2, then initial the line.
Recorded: h=9 m=37
